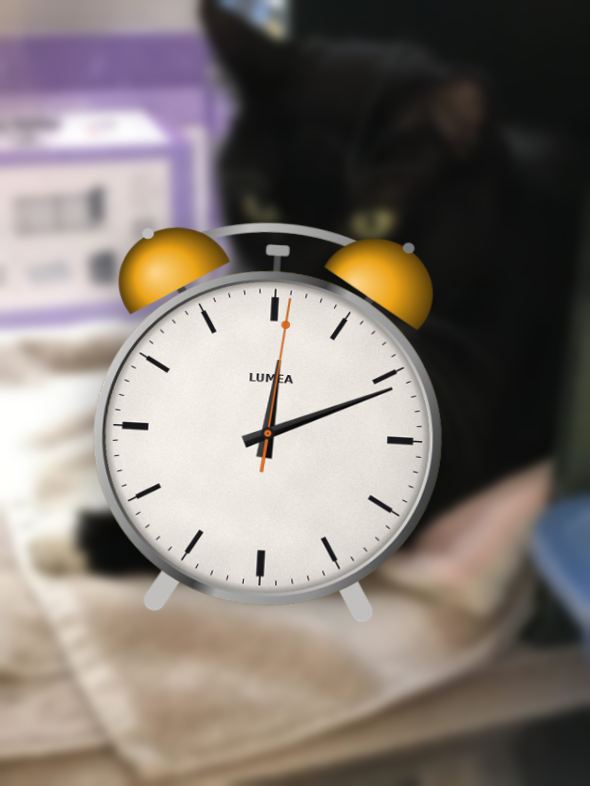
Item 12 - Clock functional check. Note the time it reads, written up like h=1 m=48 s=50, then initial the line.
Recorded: h=12 m=11 s=1
